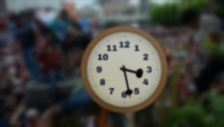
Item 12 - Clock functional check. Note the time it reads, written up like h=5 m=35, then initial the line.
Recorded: h=3 m=28
